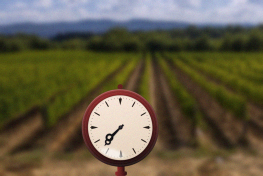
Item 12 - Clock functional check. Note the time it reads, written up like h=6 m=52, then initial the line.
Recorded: h=7 m=37
